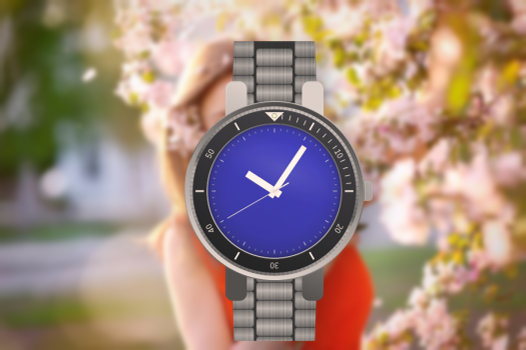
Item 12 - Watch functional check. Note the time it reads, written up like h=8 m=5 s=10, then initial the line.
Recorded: h=10 m=5 s=40
